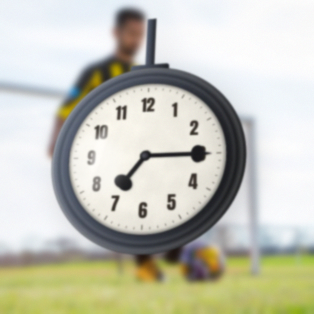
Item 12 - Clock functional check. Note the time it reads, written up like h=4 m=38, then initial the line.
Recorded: h=7 m=15
